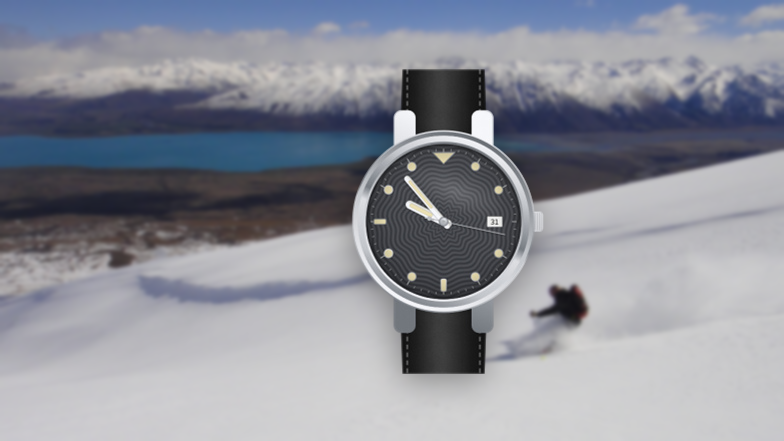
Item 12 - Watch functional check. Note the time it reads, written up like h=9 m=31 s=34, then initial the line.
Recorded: h=9 m=53 s=17
